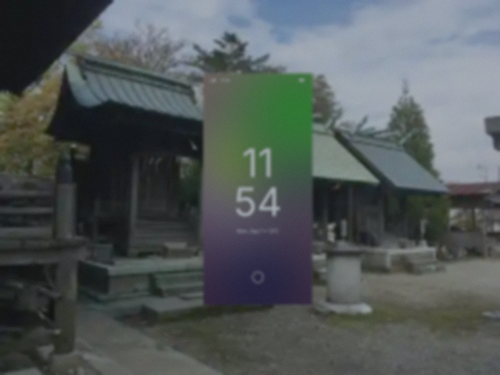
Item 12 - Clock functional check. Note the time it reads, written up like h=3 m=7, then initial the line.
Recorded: h=11 m=54
